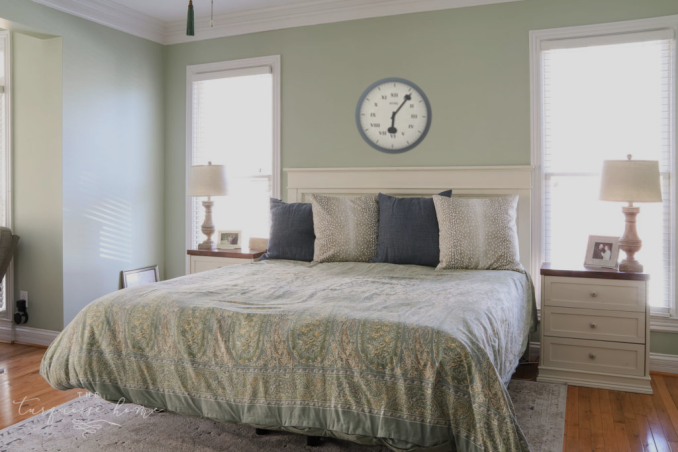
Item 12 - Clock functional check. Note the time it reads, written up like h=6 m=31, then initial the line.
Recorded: h=6 m=6
